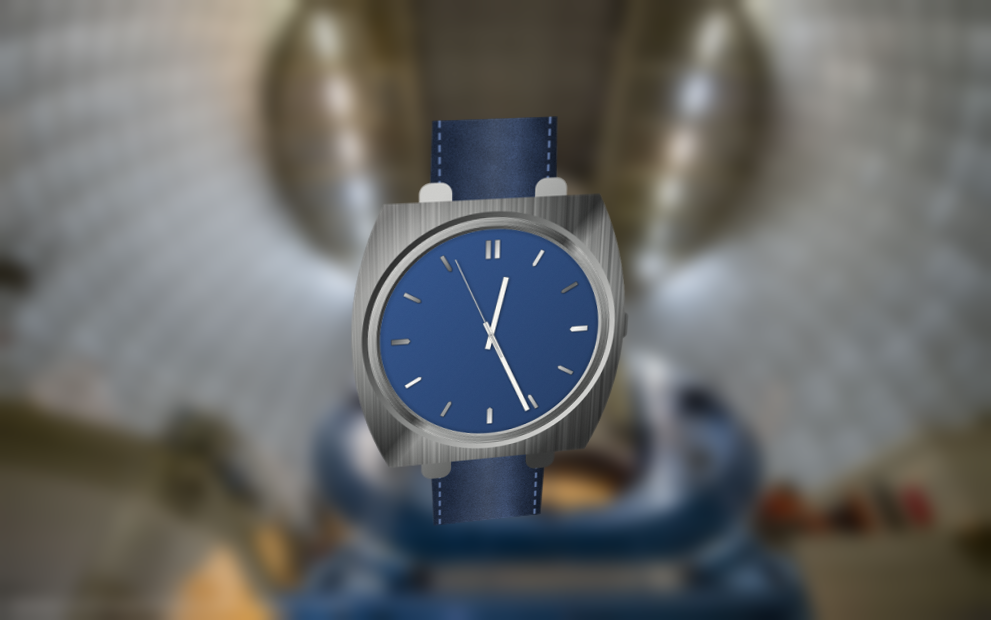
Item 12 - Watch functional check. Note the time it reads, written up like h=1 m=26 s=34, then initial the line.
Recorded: h=12 m=25 s=56
